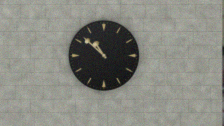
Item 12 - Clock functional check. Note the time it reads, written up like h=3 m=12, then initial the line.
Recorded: h=10 m=52
